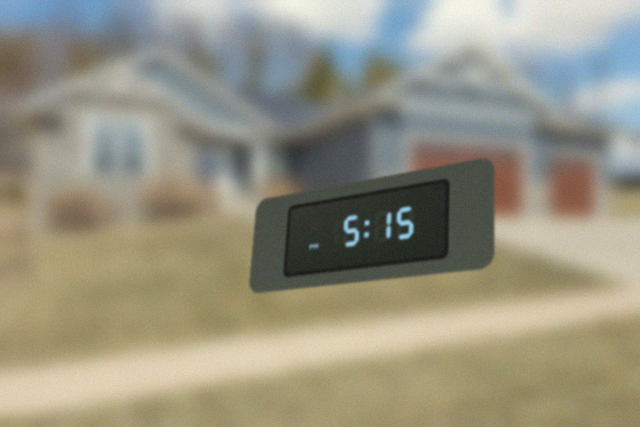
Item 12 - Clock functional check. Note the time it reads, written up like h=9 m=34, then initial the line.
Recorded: h=5 m=15
